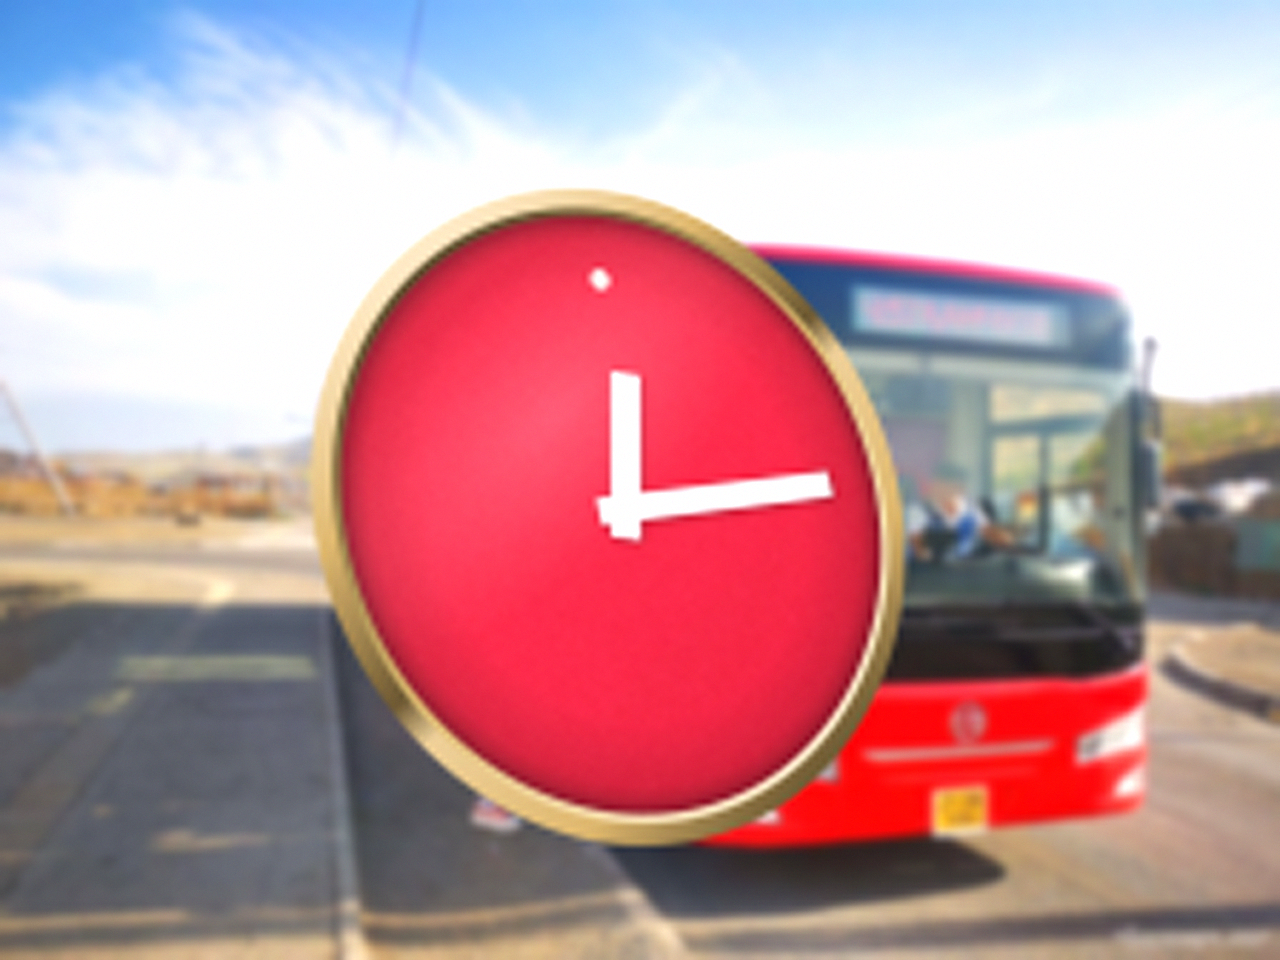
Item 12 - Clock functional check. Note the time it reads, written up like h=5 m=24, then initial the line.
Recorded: h=12 m=14
